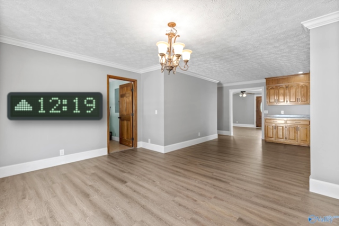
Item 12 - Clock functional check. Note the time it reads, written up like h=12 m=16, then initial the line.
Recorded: h=12 m=19
